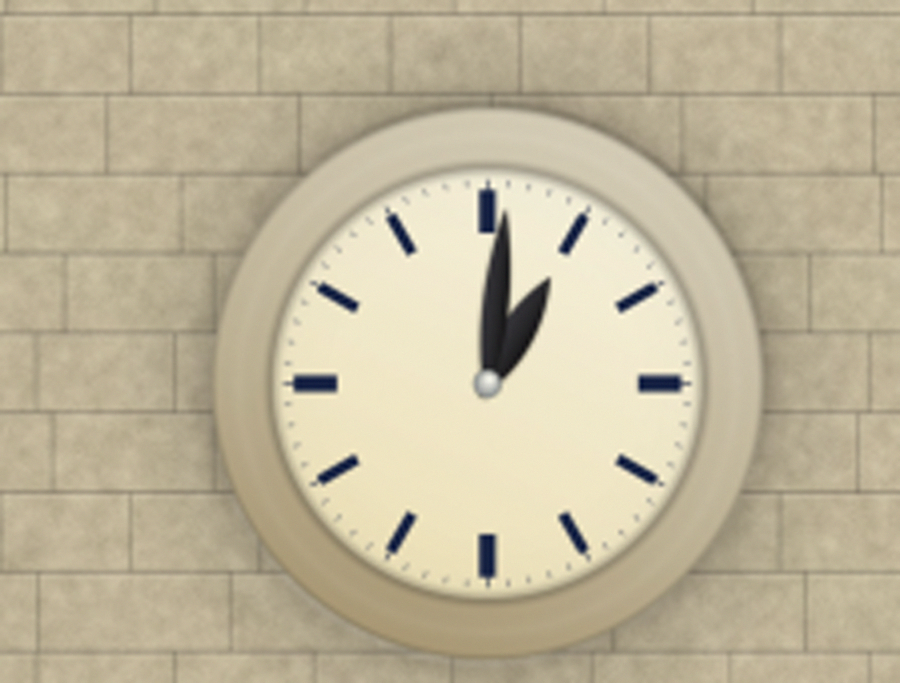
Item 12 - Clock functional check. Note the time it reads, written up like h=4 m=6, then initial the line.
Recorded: h=1 m=1
